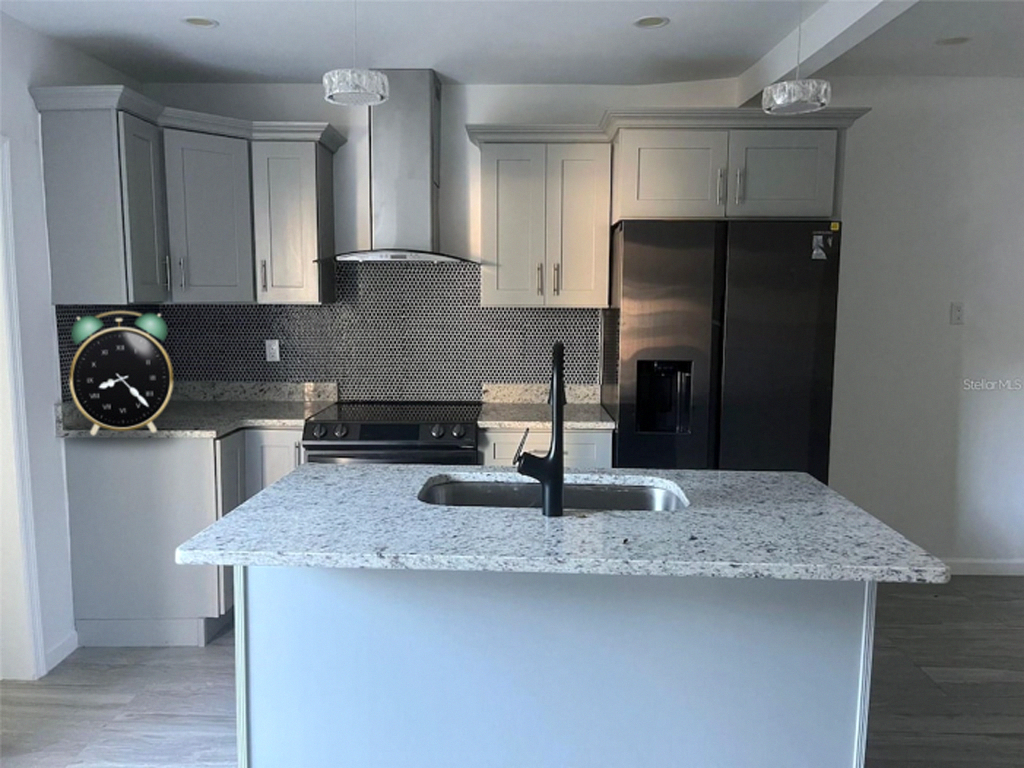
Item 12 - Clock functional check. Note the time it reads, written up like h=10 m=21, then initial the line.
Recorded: h=8 m=23
